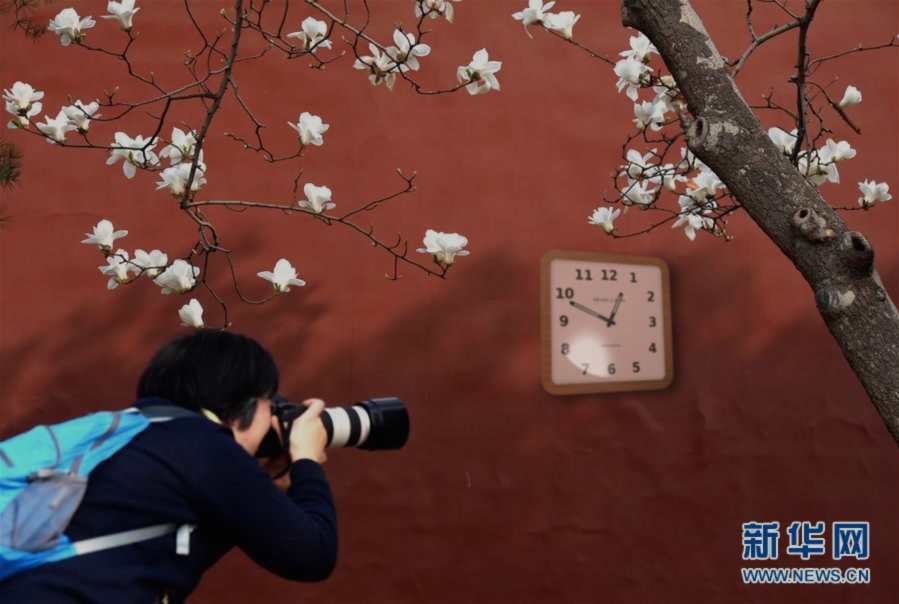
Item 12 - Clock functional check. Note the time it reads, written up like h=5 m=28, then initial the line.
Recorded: h=12 m=49
